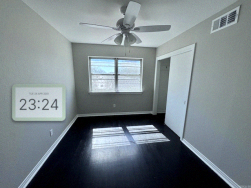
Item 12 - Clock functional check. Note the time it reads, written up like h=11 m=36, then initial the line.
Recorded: h=23 m=24
